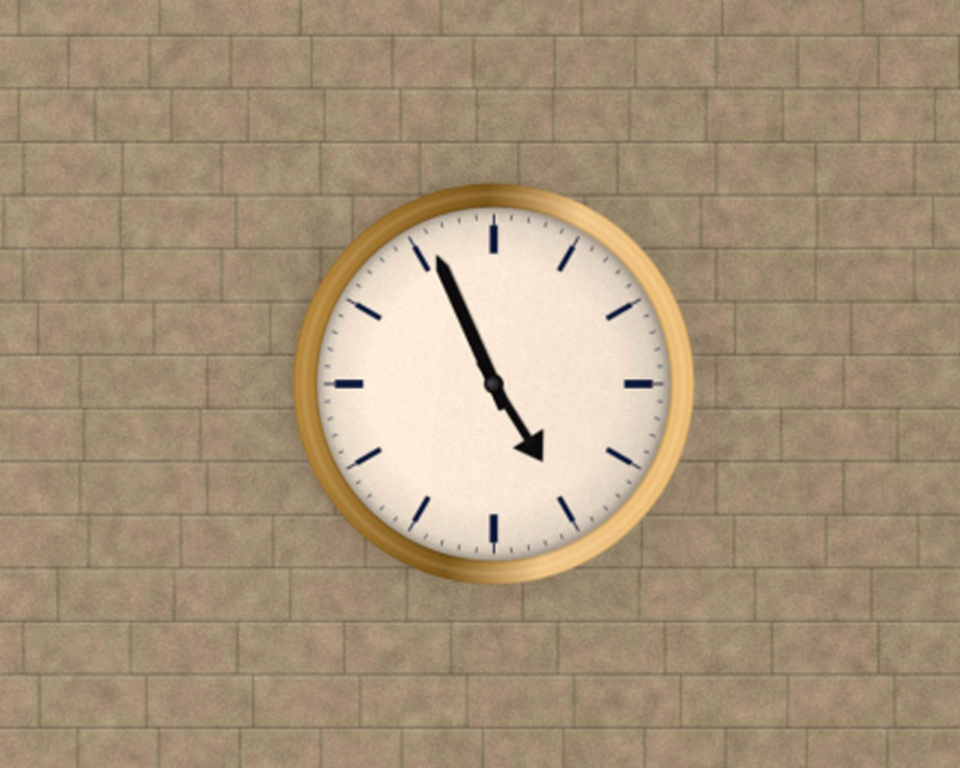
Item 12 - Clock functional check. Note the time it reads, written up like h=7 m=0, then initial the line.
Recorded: h=4 m=56
